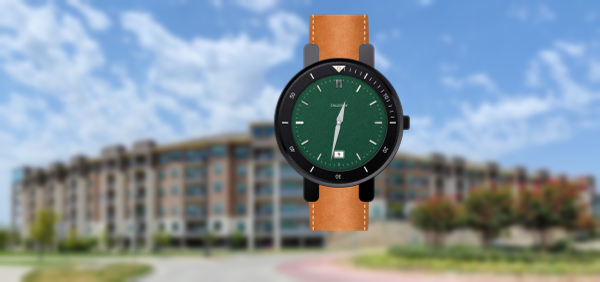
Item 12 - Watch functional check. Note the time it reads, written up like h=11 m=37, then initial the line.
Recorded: h=12 m=32
